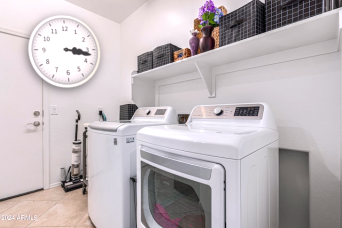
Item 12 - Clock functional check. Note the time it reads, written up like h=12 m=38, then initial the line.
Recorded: h=3 m=17
